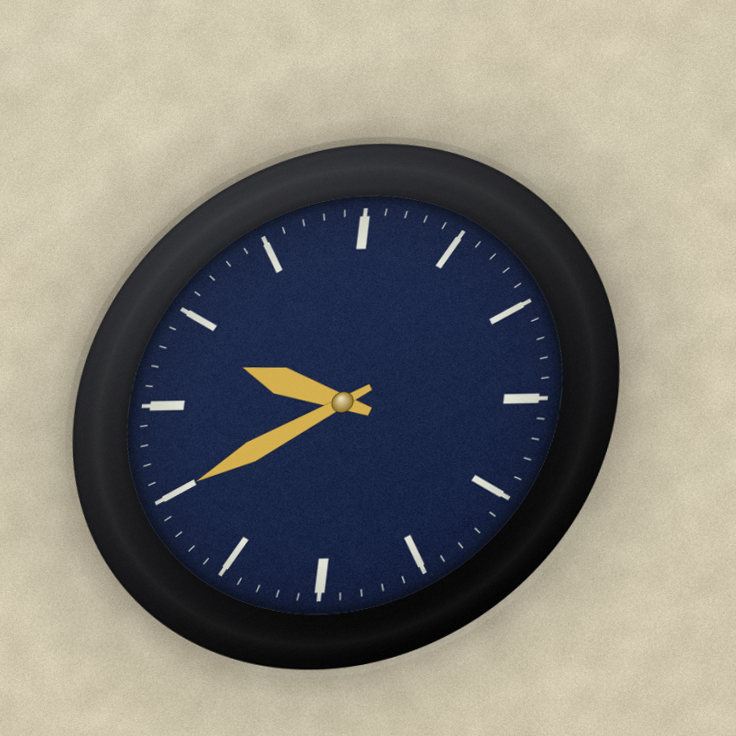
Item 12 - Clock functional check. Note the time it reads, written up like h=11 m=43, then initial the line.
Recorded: h=9 m=40
